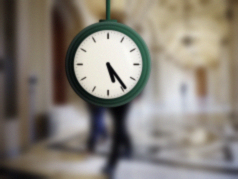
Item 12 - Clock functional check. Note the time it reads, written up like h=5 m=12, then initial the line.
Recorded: h=5 m=24
